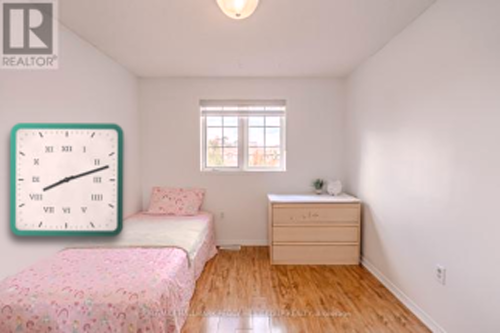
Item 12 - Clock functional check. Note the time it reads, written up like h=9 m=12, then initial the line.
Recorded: h=8 m=12
